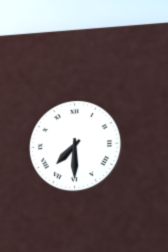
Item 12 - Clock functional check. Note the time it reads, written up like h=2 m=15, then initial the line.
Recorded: h=7 m=30
